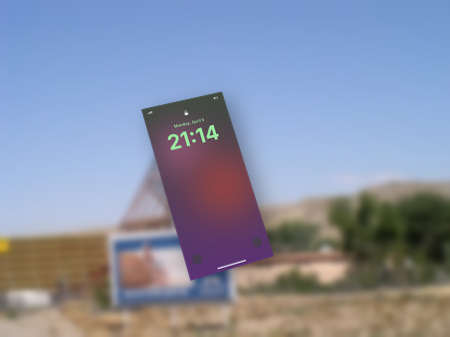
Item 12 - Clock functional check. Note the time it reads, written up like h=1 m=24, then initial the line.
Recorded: h=21 m=14
